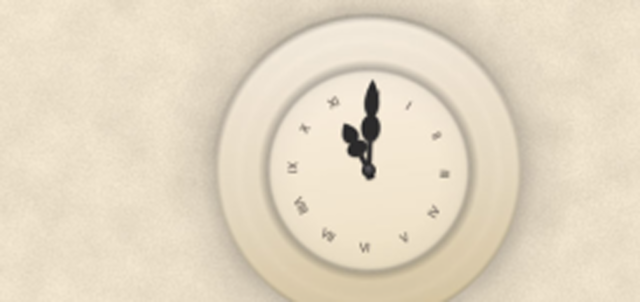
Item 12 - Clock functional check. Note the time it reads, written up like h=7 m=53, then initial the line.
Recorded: h=11 m=0
